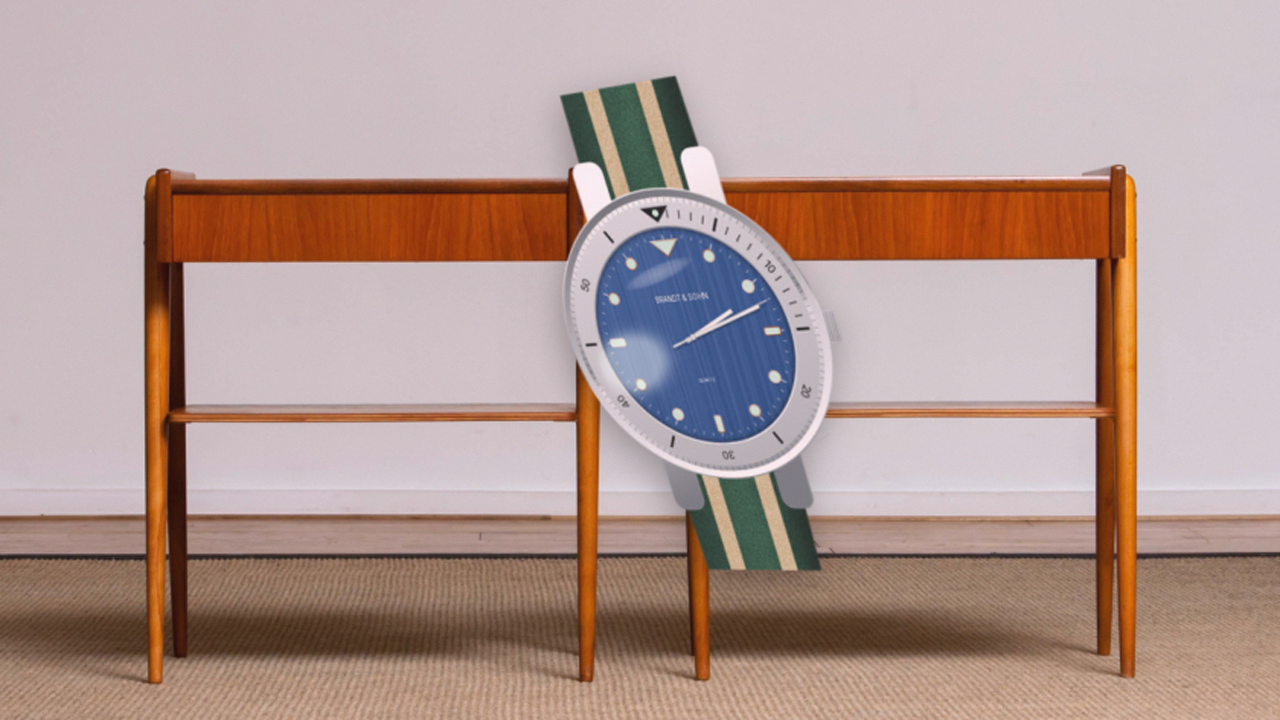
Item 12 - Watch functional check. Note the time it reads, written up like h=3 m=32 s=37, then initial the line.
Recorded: h=2 m=12 s=12
